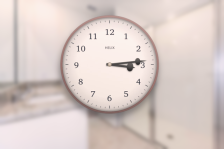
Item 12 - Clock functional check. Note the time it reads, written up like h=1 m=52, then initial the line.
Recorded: h=3 m=14
